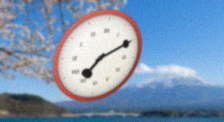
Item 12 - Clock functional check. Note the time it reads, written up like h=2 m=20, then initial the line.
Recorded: h=7 m=10
